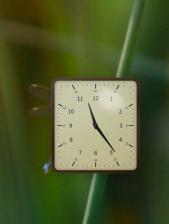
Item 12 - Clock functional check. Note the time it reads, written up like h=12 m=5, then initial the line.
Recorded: h=11 m=24
